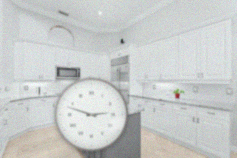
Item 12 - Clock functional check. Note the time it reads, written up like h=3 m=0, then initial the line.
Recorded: h=2 m=48
